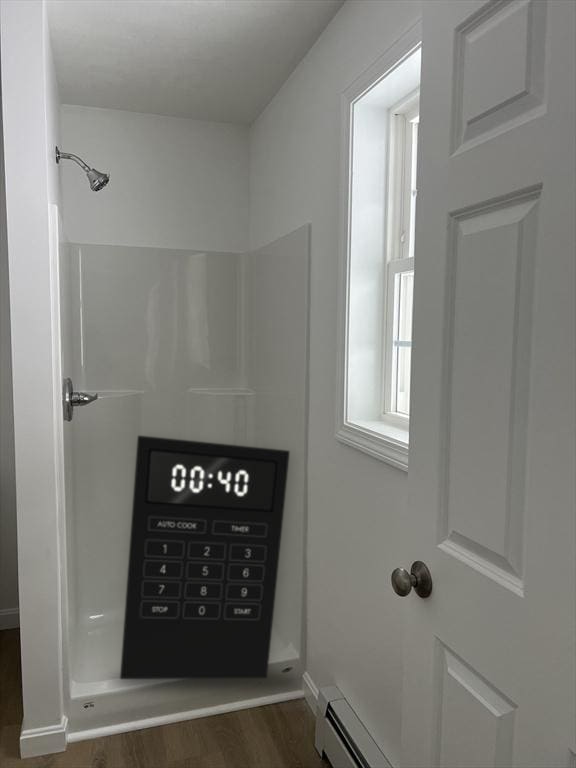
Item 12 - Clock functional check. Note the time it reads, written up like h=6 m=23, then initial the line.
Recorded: h=0 m=40
